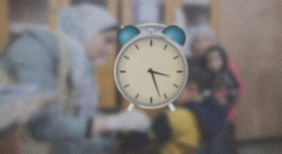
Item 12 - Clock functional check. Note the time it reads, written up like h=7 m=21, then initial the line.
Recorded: h=3 m=27
